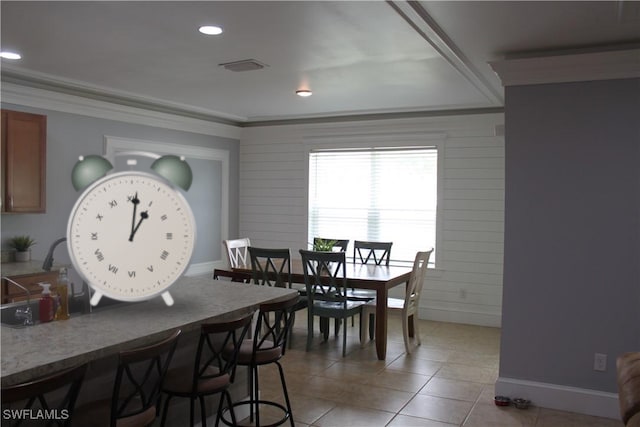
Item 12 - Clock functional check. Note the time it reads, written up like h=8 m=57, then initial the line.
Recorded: h=1 m=1
